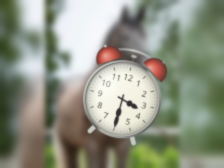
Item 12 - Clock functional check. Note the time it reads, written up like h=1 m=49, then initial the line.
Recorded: h=3 m=30
